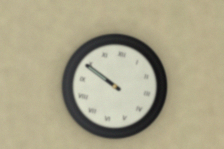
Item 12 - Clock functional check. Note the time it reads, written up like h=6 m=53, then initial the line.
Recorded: h=9 m=49
